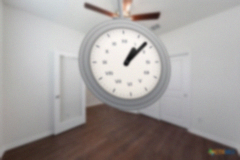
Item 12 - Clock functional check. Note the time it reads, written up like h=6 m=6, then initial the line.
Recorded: h=1 m=8
